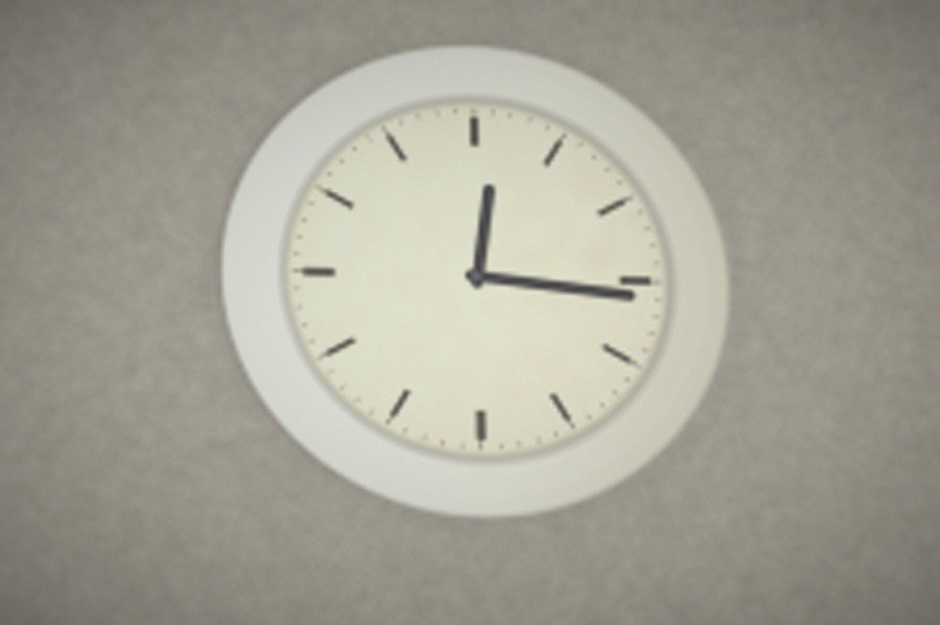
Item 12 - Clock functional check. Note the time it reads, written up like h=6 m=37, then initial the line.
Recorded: h=12 m=16
